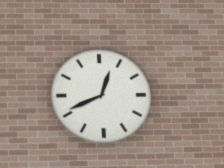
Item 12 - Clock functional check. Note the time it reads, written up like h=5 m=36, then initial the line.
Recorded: h=12 m=41
